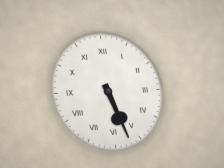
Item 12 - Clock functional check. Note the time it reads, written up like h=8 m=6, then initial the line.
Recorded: h=5 m=27
